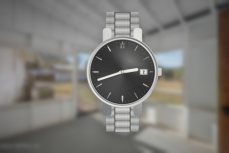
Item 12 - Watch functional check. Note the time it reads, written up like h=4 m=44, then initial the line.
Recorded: h=2 m=42
